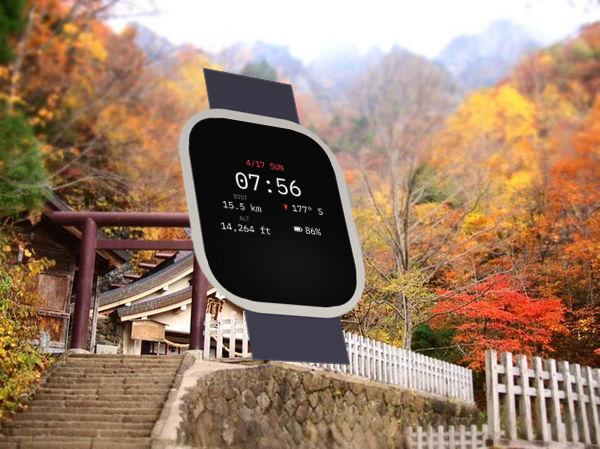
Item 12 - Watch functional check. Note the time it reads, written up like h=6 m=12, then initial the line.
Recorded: h=7 m=56
